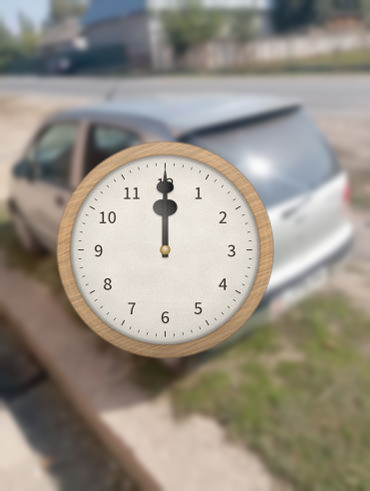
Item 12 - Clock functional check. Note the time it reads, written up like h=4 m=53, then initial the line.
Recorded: h=12 m=0
